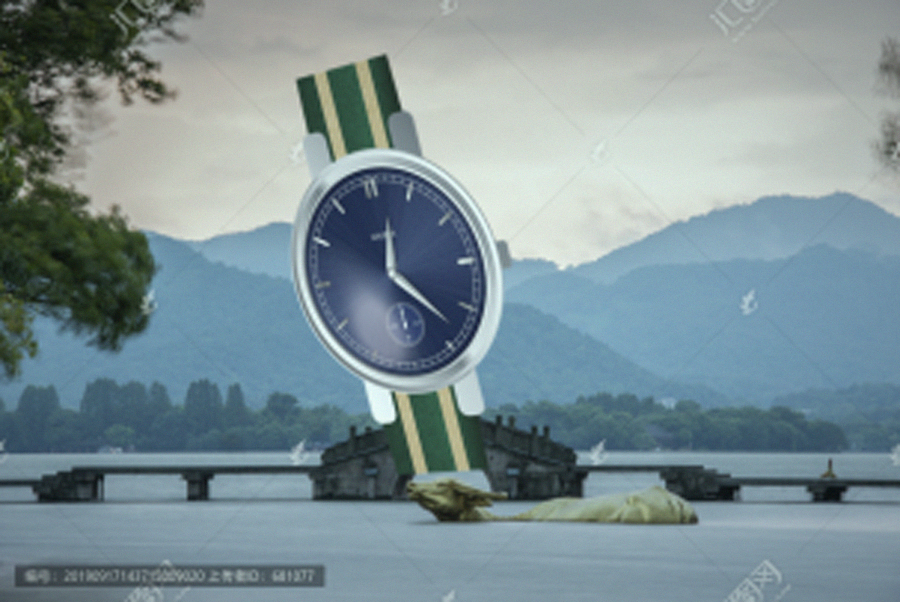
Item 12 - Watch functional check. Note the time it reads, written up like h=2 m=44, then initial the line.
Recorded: h=12 m=23
